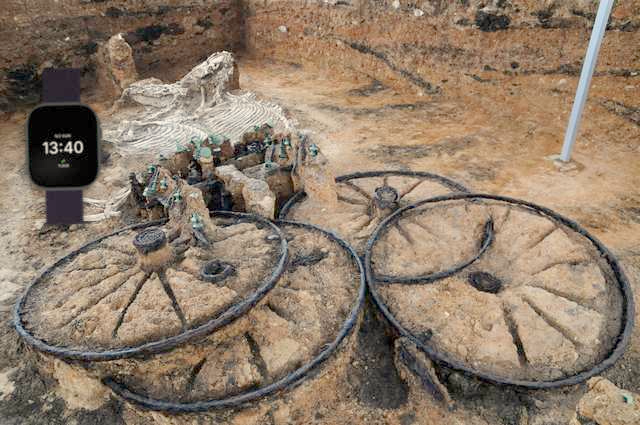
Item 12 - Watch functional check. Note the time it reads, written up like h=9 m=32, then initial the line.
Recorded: h=13 m=40
